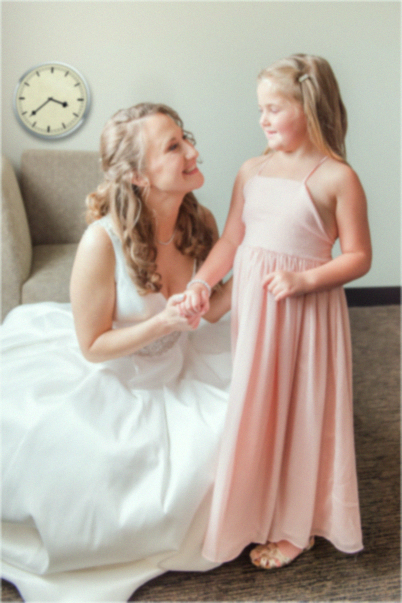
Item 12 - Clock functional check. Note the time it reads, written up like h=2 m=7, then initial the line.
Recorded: h=3 m=38
